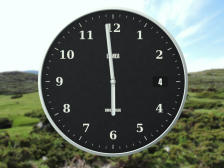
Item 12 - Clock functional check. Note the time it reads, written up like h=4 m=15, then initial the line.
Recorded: h=5 m=59
